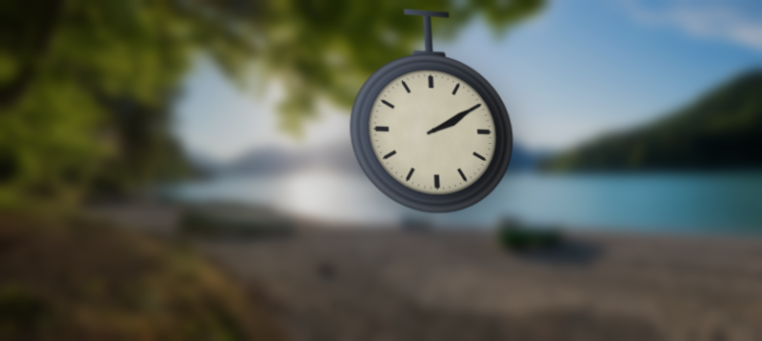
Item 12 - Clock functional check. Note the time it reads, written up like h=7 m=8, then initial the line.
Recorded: h=2 m=10
